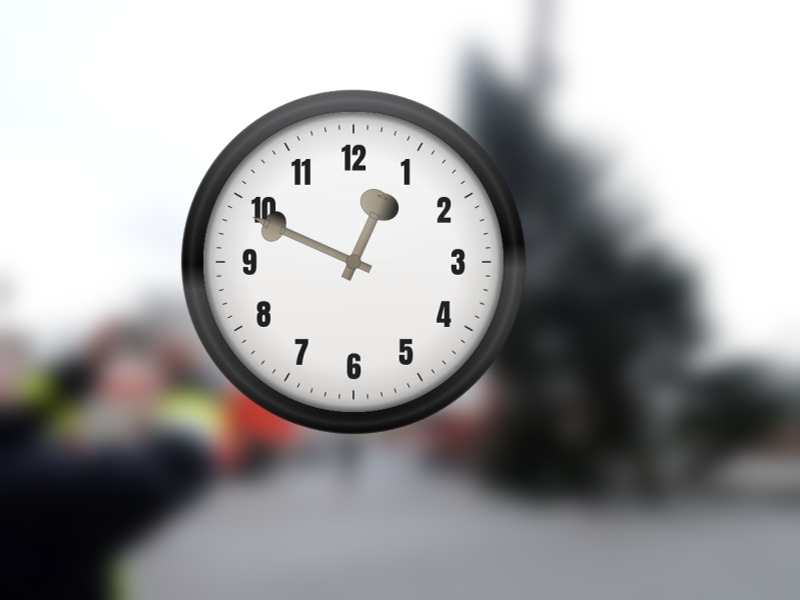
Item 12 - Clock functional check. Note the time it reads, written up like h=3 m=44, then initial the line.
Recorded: h=12 m=49
